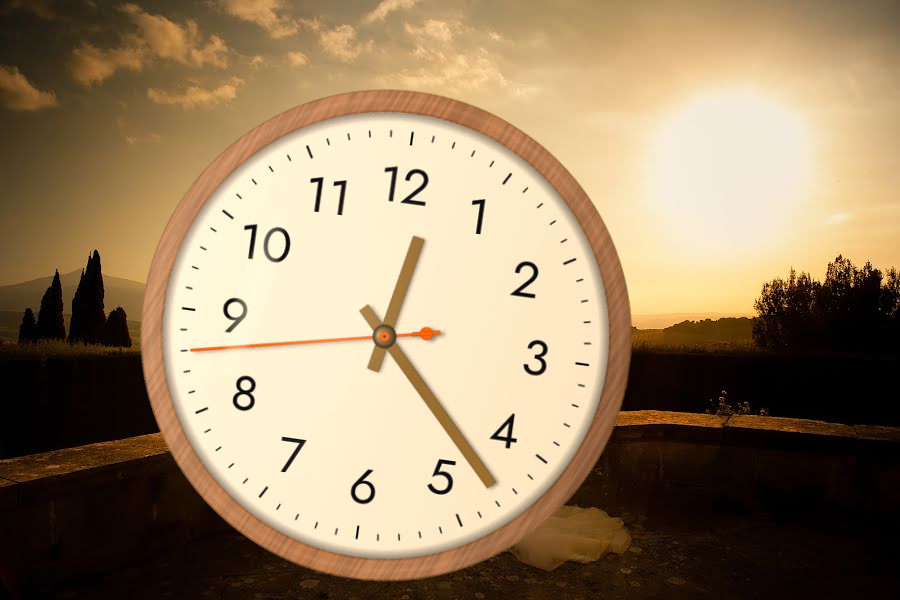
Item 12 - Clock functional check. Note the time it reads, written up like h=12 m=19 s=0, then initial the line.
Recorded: h=12 m=22 s=43
